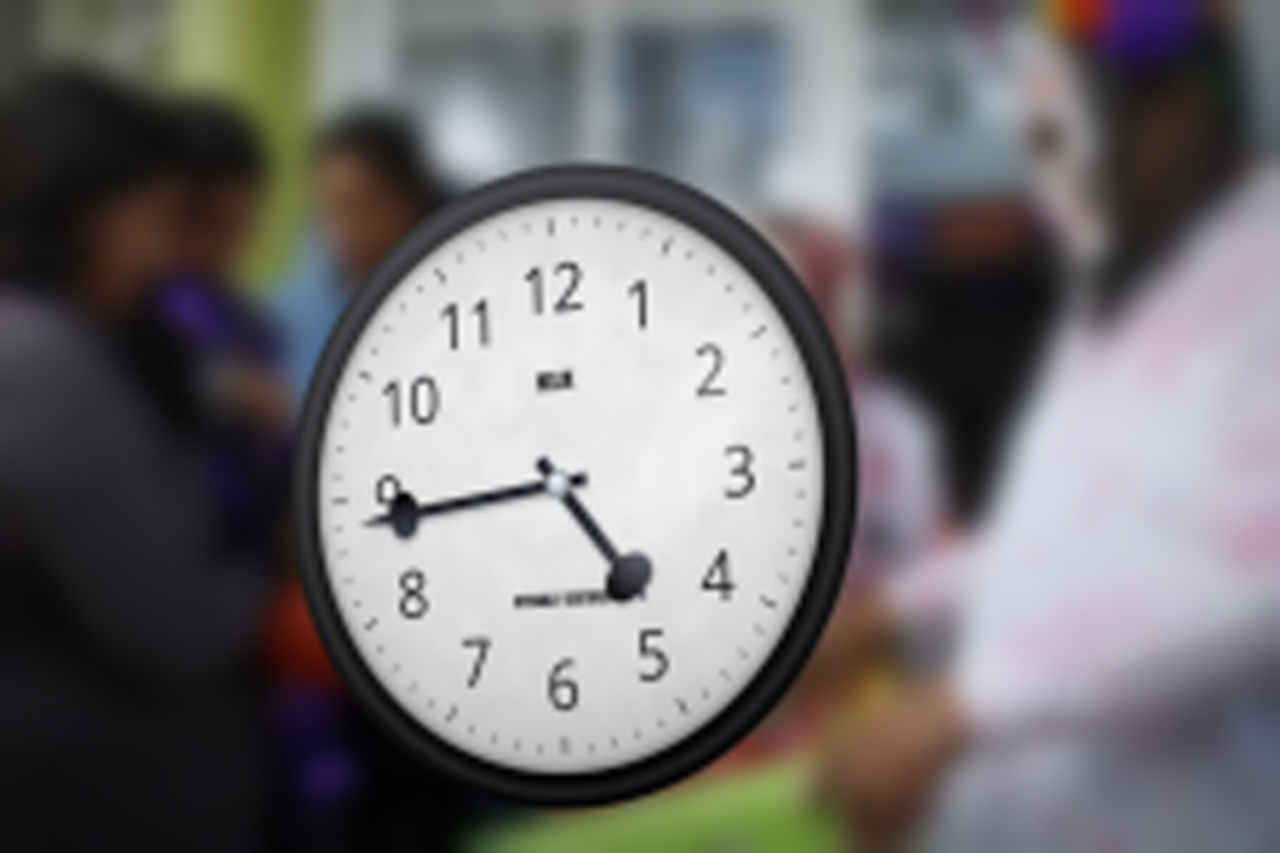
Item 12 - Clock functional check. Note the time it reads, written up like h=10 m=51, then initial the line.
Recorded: h=4 m=44
